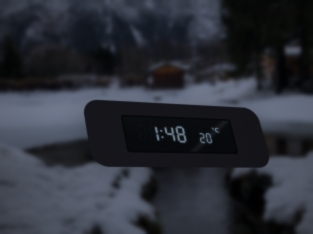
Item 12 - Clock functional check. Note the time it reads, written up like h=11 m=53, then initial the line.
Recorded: h=1 m=48
